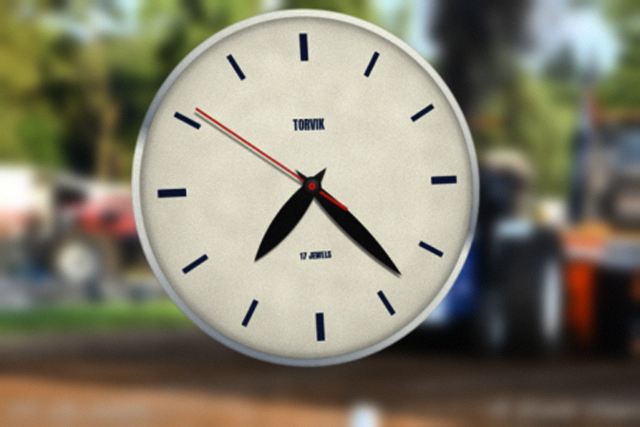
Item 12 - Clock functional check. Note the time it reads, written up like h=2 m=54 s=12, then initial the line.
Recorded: h=7 m=22 s=51
